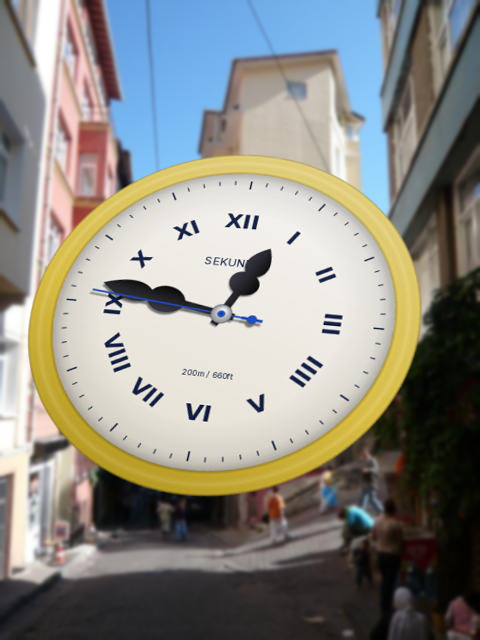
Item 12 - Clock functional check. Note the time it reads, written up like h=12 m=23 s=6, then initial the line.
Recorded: h=12 m=46 s=46
